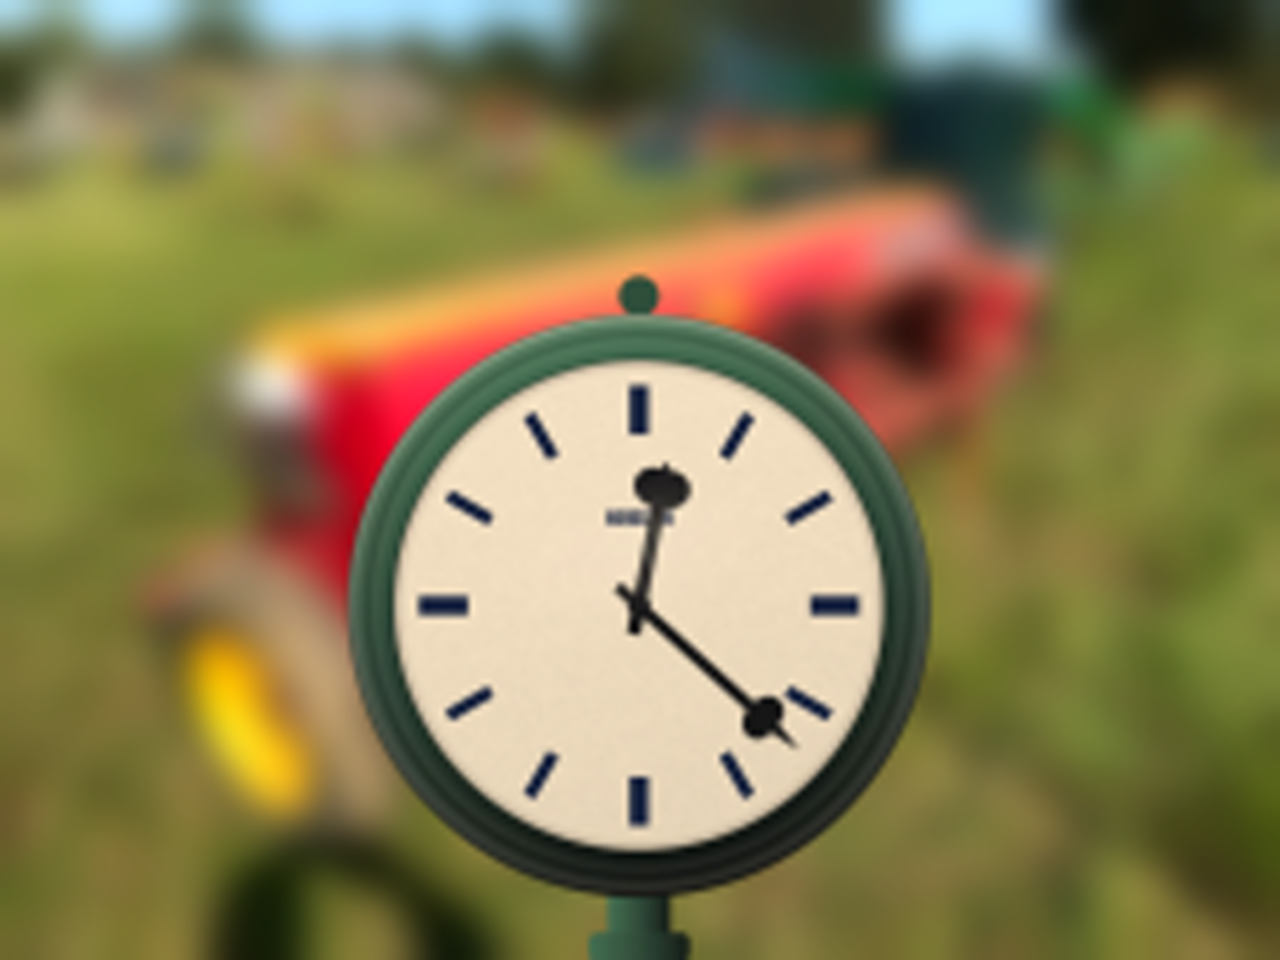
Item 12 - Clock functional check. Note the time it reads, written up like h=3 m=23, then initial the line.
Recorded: h=12 m=22
